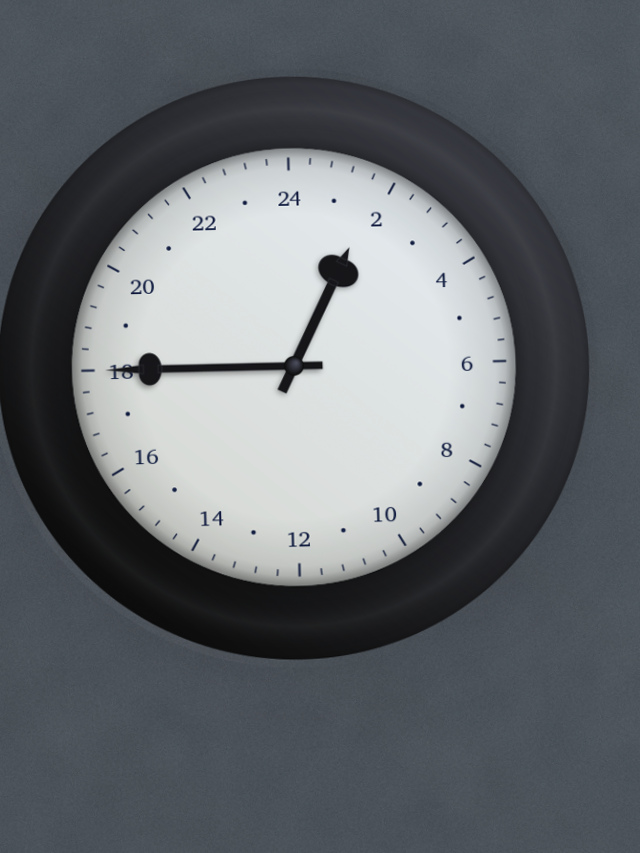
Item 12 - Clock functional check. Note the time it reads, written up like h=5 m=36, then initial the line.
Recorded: h=1 m=45
